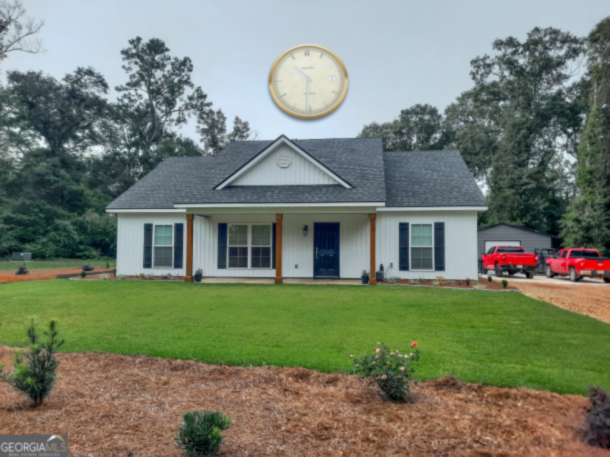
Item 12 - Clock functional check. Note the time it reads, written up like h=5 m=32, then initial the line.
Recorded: h=10 m=31
